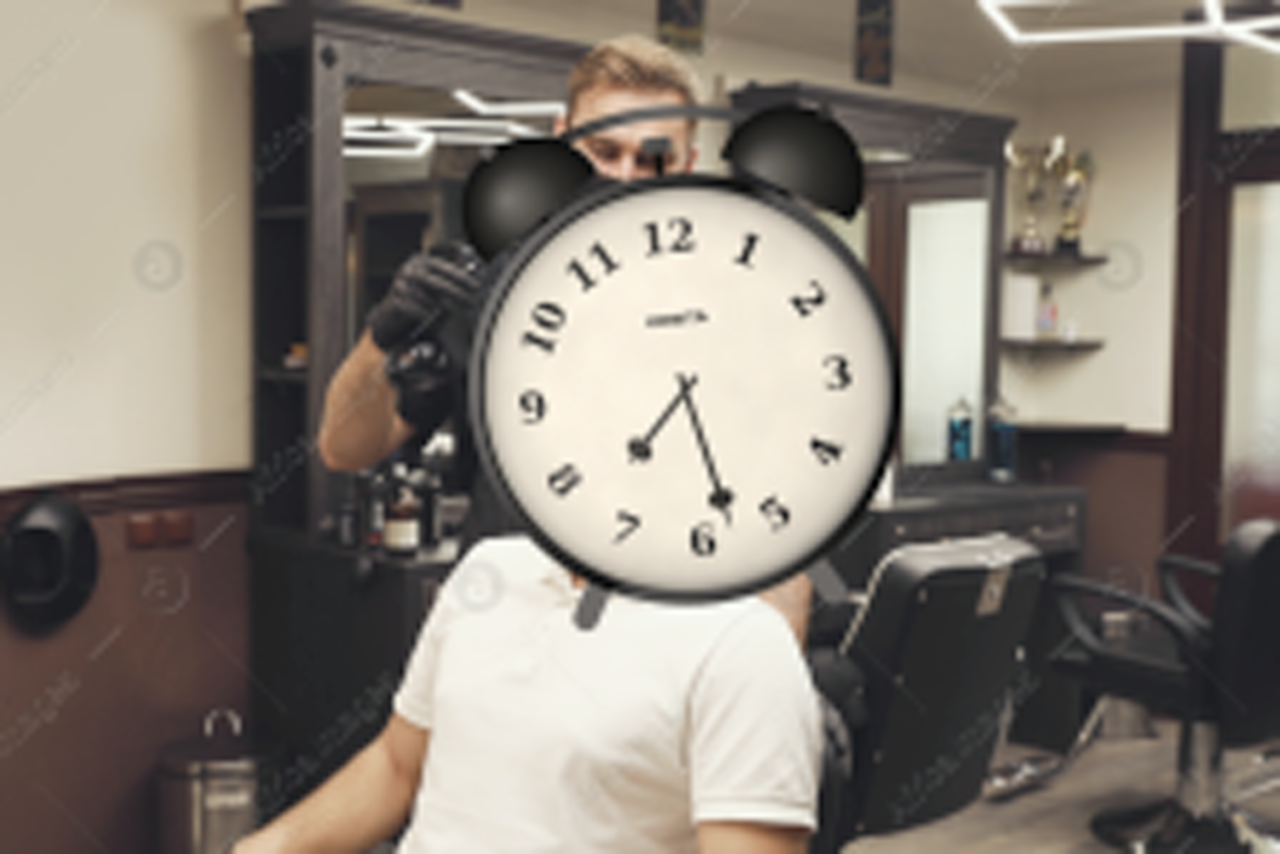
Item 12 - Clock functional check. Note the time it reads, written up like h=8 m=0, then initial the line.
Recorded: h=7 m=28
